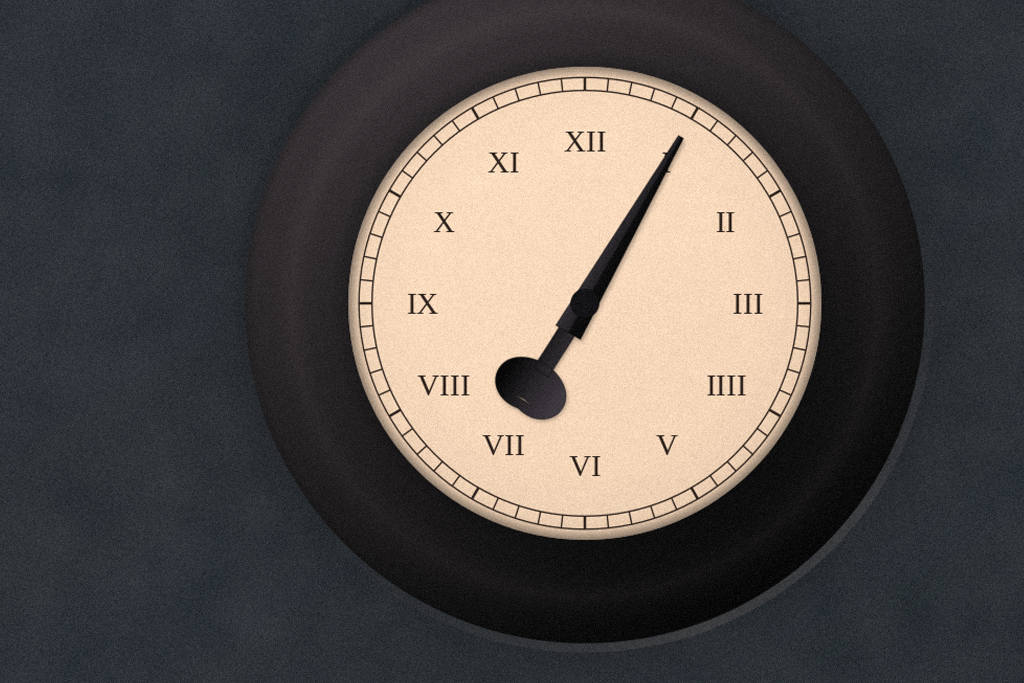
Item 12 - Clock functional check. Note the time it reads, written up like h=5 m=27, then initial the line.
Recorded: h=7 m=5
